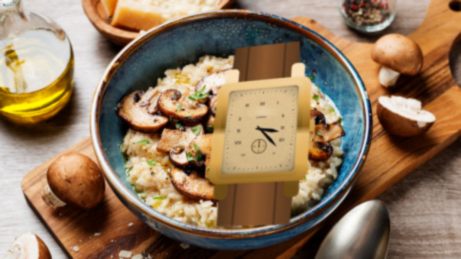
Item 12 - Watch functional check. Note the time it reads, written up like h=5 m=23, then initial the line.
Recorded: h=3 m=23
